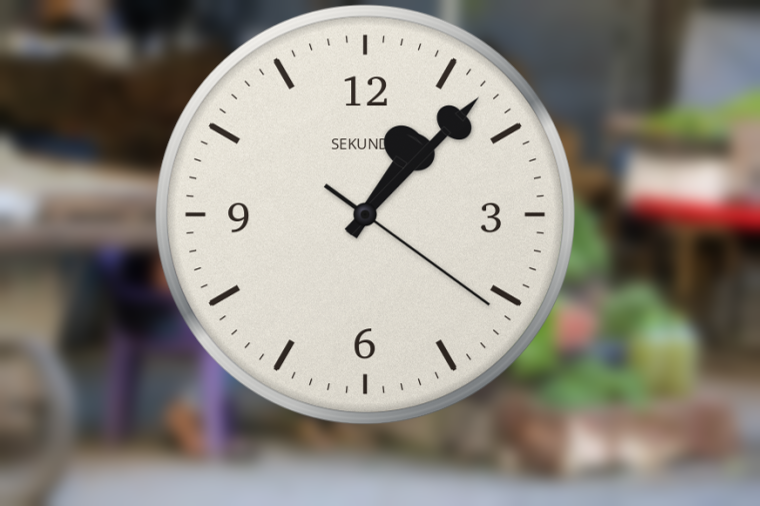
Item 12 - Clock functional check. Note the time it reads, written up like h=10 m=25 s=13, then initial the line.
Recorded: h=1 m=7 s=21
